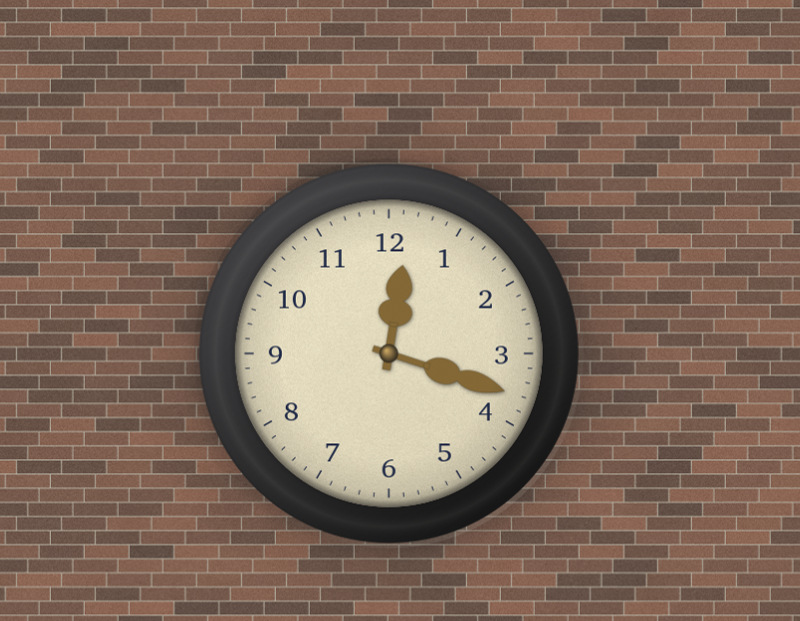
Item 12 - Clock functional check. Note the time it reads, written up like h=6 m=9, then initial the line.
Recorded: h=12 m=18
